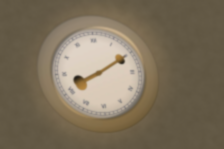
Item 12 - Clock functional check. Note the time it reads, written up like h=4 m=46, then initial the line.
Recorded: h=8 m=10
